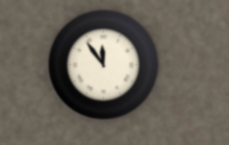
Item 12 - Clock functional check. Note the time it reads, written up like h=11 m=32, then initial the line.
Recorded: h=11 m=54
